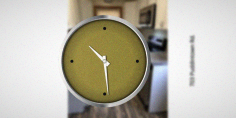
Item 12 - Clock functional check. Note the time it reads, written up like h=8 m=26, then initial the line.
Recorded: h=10 m=29
